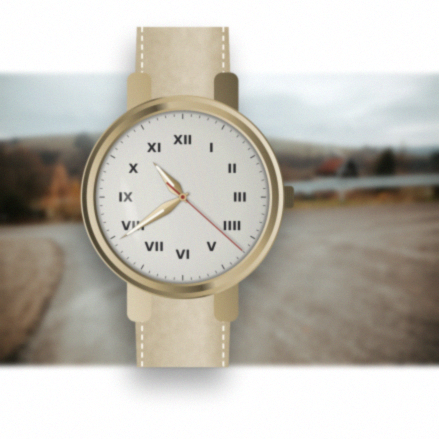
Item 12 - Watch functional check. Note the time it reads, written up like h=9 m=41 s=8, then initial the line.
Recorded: h=10 m=39 s=22
